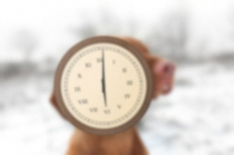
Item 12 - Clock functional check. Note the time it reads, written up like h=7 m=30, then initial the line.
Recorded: h=6 m=1
